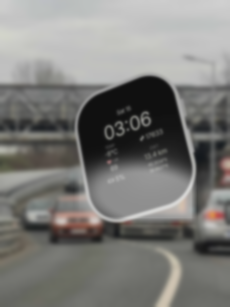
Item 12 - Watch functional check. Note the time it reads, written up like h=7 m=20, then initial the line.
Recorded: h=3 m=6
